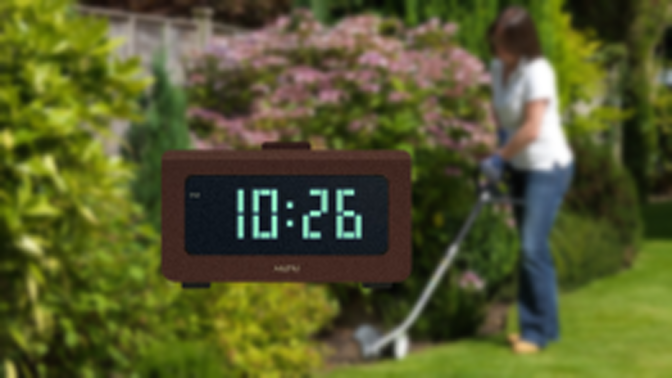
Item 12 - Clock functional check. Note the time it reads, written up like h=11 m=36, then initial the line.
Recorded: h=10 m=26
